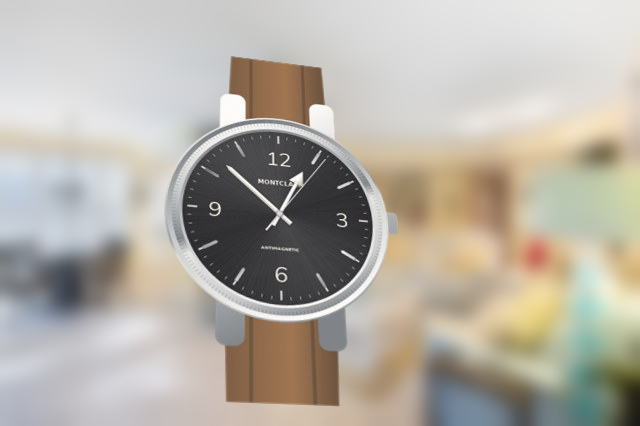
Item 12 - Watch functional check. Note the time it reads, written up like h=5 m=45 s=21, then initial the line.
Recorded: h=12 m=52 s=6
